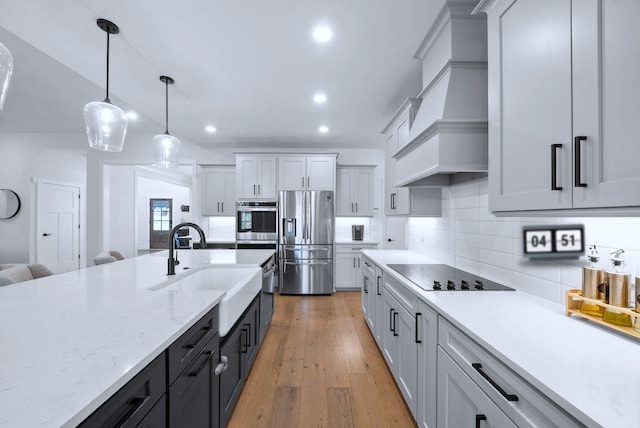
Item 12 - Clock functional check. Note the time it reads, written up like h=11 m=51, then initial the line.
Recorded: h=4 m=51
